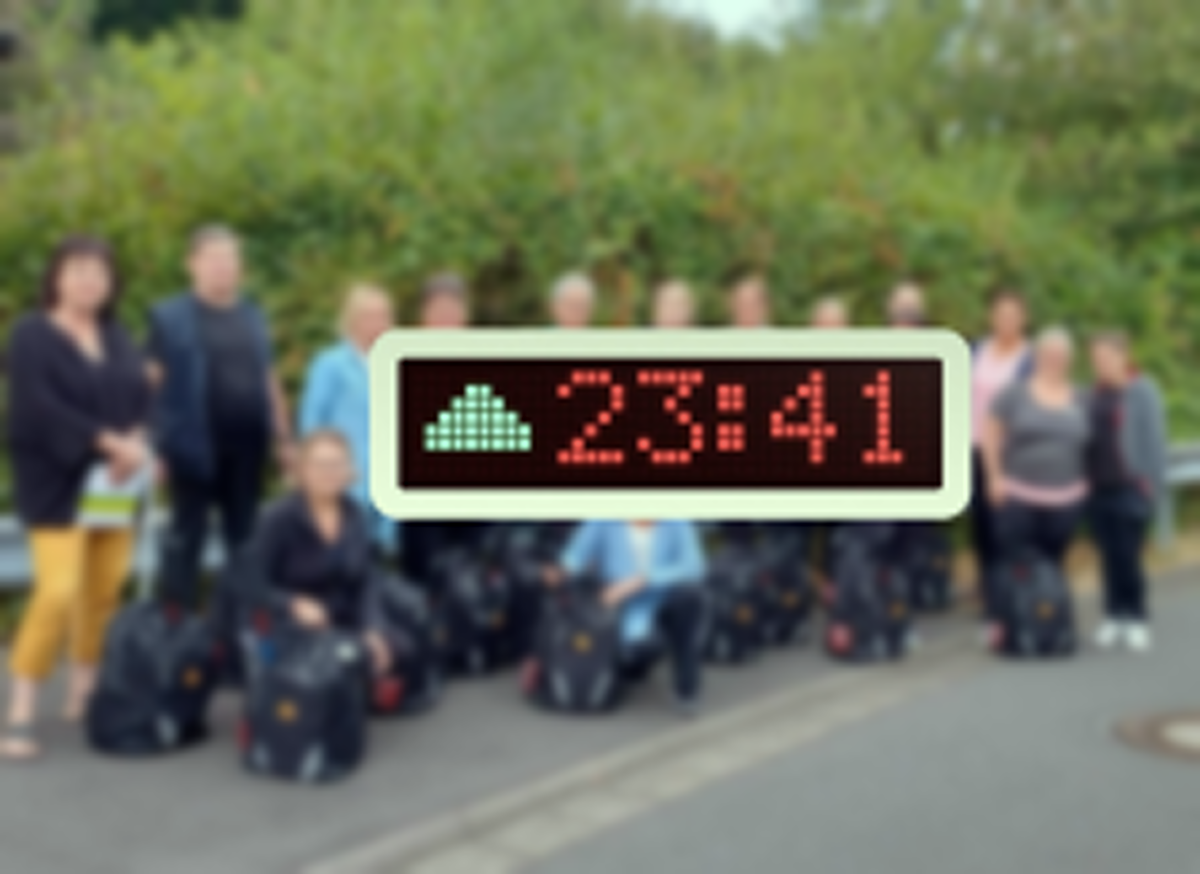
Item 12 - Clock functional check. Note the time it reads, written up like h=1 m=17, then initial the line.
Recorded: h=23 m=41
